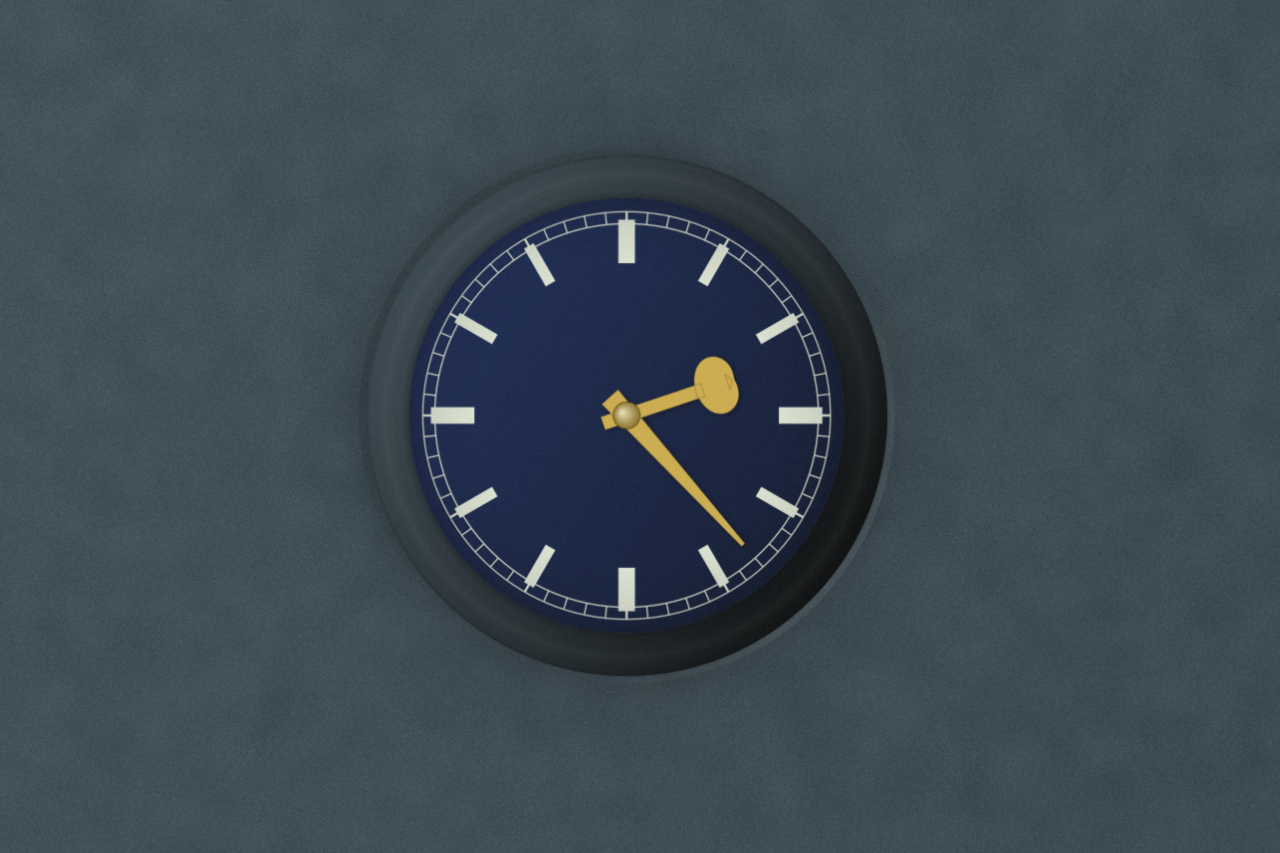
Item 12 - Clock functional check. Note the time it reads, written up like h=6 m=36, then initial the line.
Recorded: h=2 m=23
